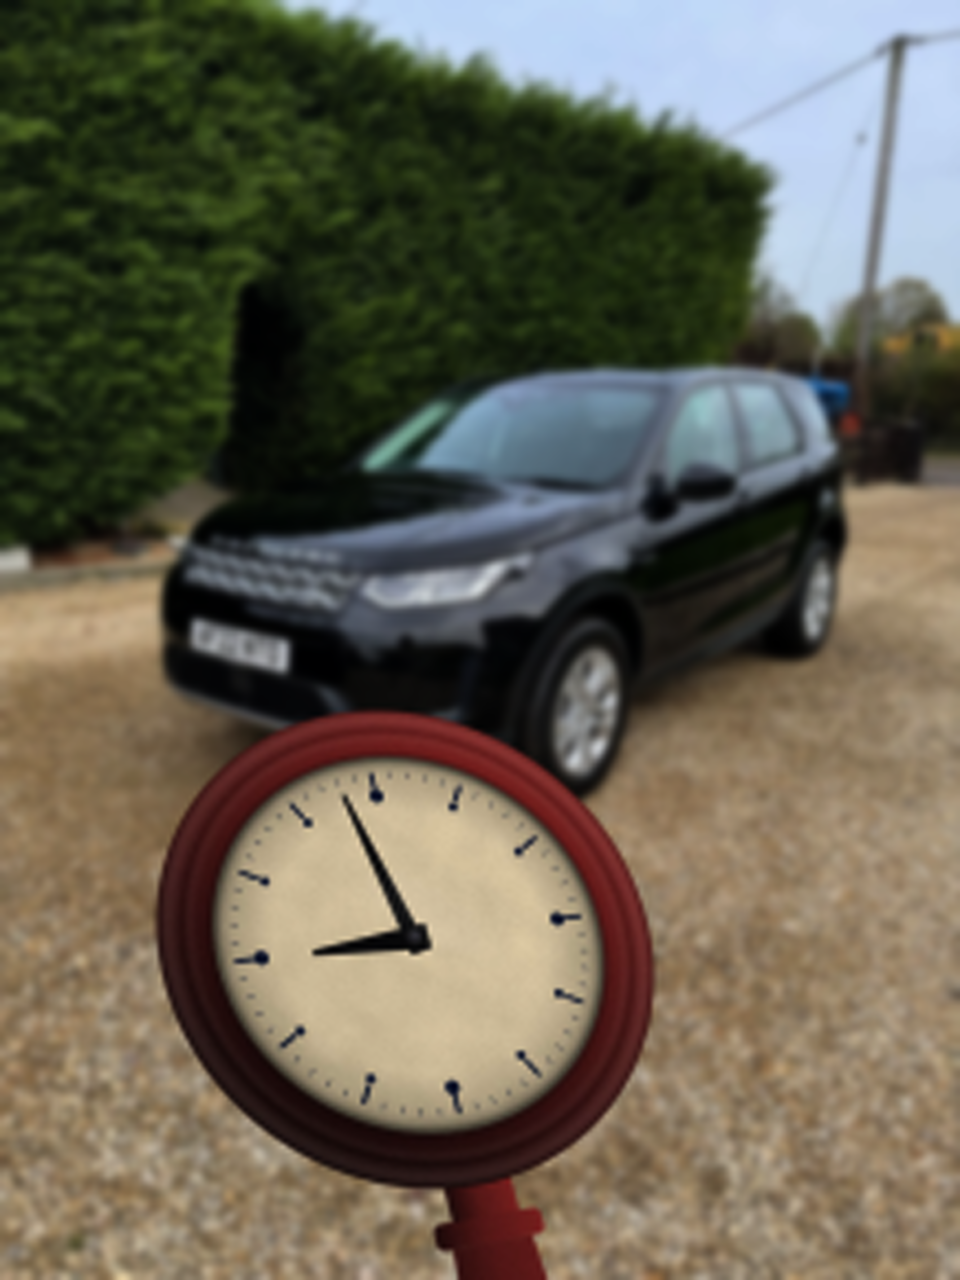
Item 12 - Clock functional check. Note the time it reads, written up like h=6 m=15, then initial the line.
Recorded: h=8 m=58
